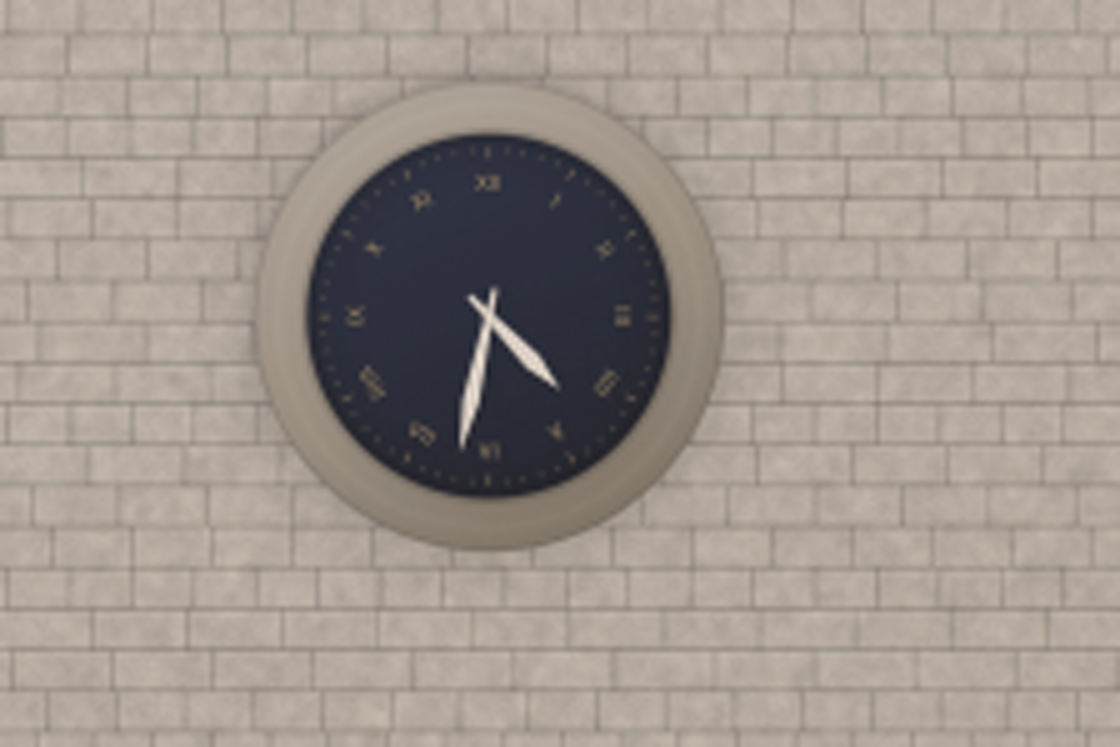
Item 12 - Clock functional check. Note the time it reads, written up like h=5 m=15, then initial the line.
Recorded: h=4 m=32
